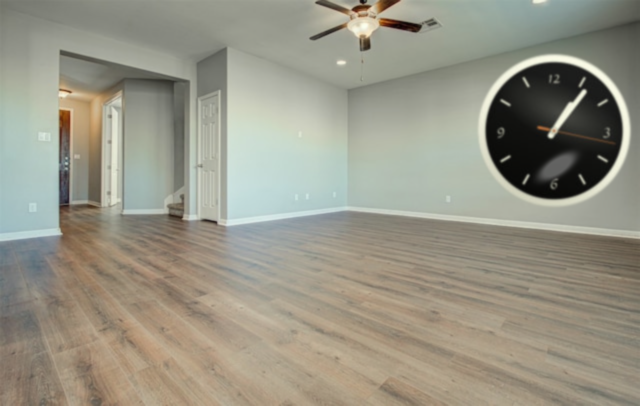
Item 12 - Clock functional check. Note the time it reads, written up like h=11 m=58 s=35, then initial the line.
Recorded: h=1 m=6 s=17
